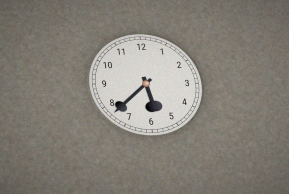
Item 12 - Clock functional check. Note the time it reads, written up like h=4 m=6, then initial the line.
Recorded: h=5 m=38
